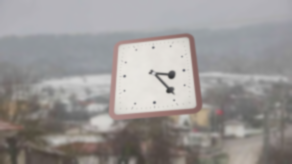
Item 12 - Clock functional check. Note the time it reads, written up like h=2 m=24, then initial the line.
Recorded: h=3 m=24
